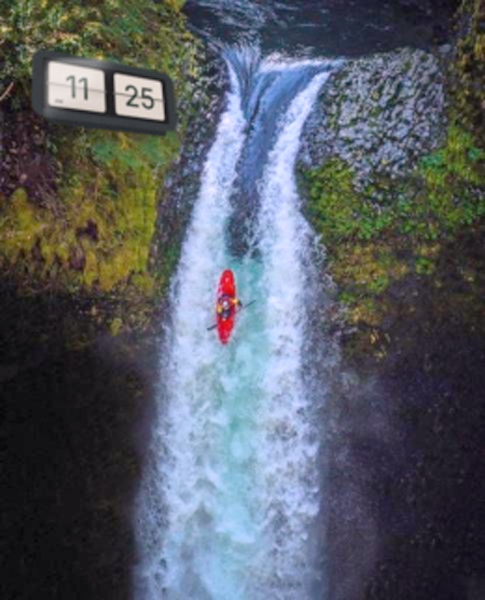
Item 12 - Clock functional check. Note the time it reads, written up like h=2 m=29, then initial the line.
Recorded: h=11 m=25
